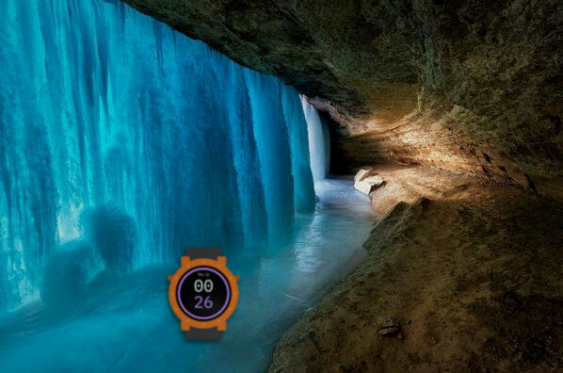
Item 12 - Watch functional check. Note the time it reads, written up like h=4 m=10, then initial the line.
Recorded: h=0 m=26
